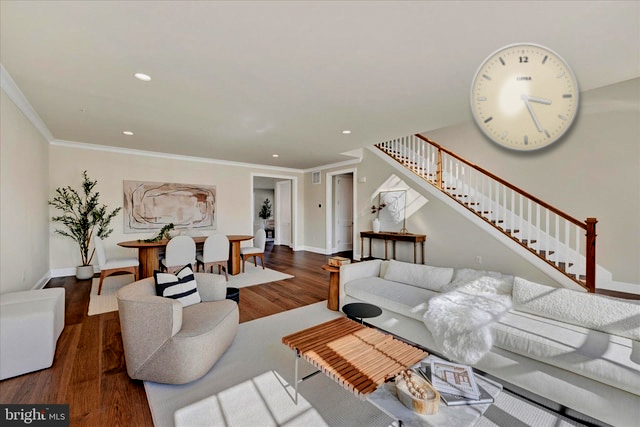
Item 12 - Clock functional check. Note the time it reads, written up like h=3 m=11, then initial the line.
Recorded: h=3 m=26
